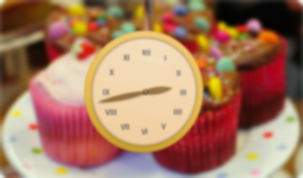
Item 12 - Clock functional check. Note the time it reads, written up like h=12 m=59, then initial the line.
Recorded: h=2 m=43
